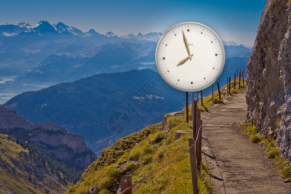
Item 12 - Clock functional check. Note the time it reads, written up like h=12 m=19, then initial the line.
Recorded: h=7 m=58
